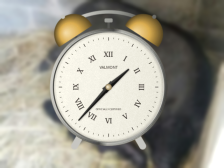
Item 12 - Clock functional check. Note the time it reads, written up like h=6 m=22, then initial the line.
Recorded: h=1 m=37
